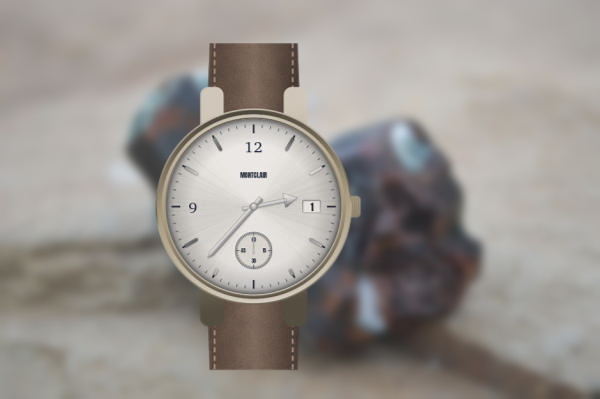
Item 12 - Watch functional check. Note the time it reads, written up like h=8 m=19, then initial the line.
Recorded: h=2 m=37
